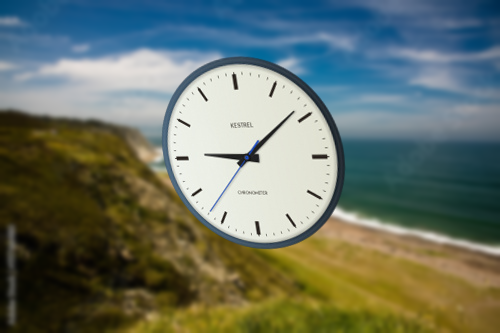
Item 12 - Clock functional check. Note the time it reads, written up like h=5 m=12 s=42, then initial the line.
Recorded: h=9 m=8 s=37
